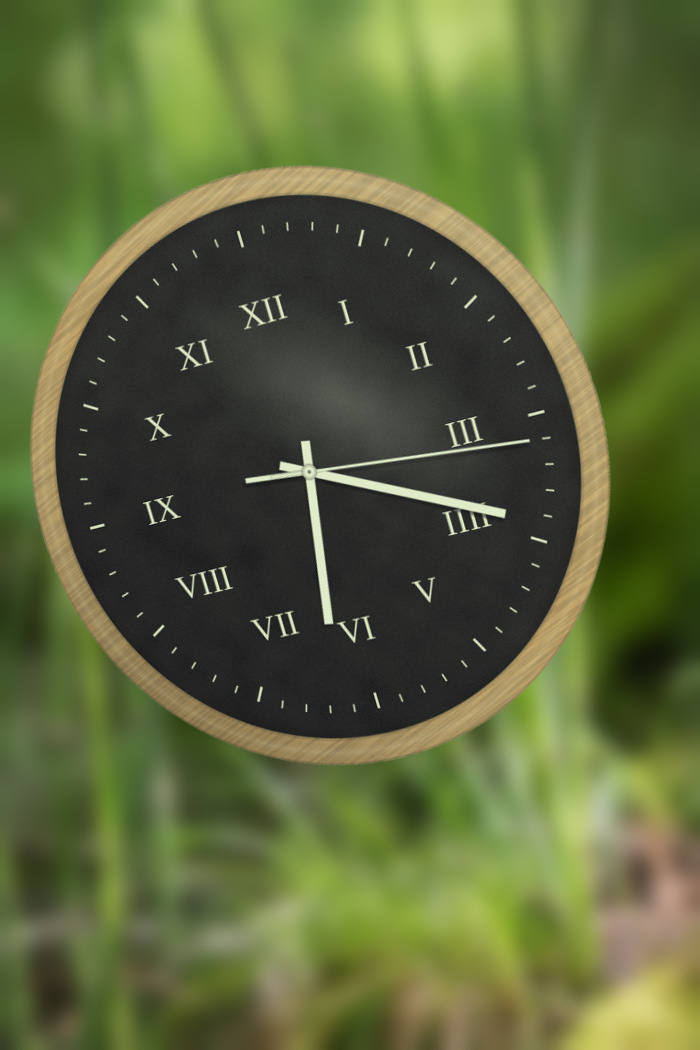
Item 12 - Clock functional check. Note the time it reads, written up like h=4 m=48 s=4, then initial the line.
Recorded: h=6 m=19 s=16
